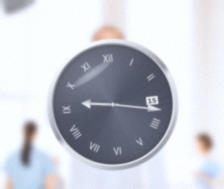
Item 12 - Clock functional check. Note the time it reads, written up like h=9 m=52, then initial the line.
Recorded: h=9 m=17
